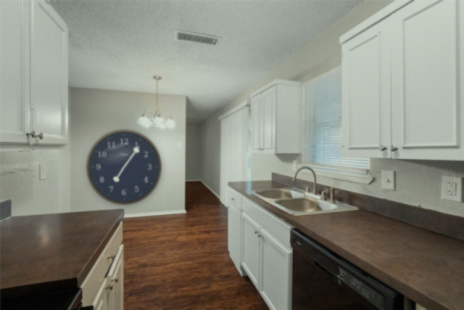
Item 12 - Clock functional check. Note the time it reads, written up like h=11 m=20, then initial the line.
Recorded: h=7 m=6
